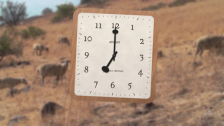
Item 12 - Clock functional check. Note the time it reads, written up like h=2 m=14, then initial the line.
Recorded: h=7 m=0
